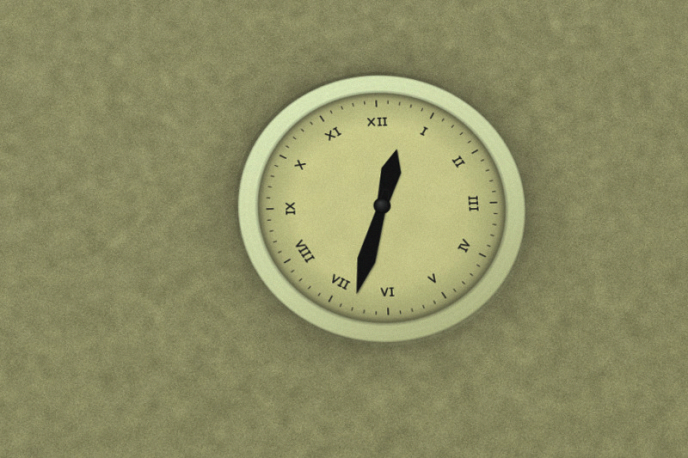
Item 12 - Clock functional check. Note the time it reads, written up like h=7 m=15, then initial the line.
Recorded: h=12 m=33
